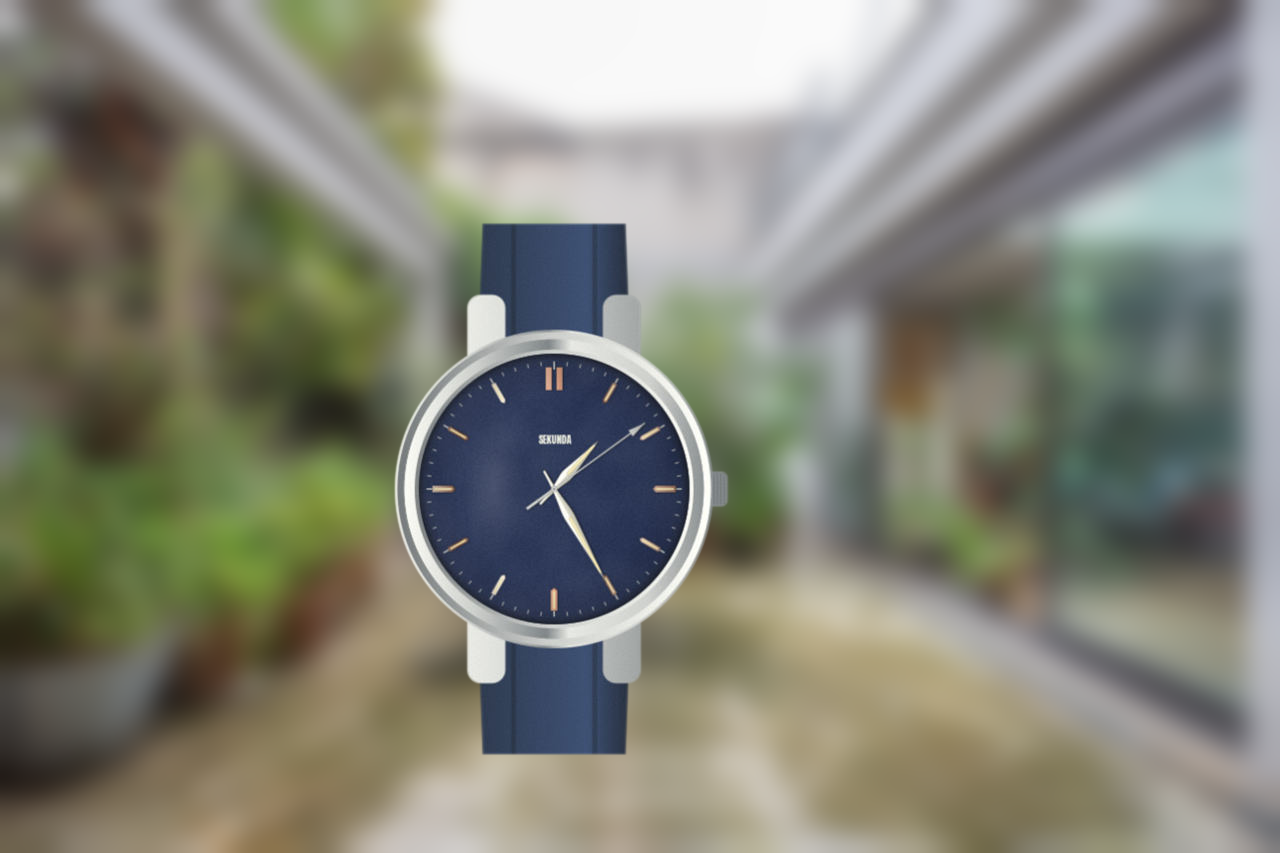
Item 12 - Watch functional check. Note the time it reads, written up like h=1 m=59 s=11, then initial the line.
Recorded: h=1 m=25 s=9
